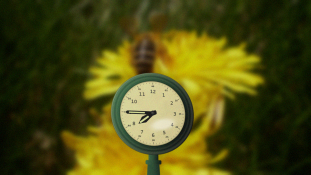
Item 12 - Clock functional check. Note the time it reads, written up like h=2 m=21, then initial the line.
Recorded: h=7 m=45
